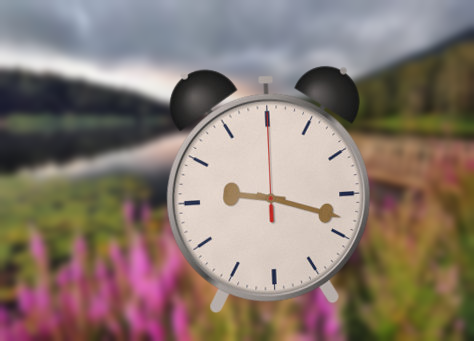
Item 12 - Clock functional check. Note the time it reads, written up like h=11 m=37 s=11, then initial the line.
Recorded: h=9 m=18 s=0
